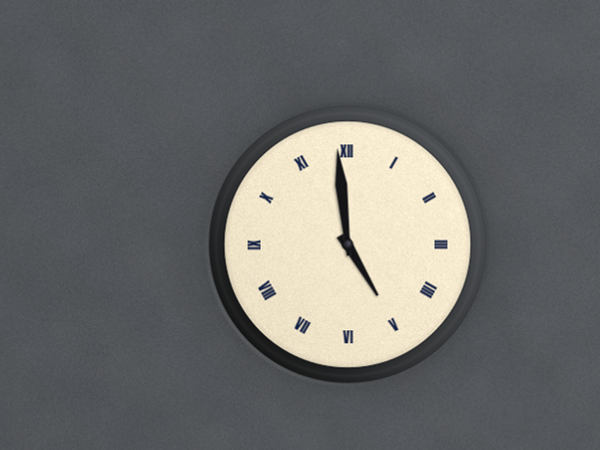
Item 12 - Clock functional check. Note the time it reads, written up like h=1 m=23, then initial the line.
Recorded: h=4 m=59
